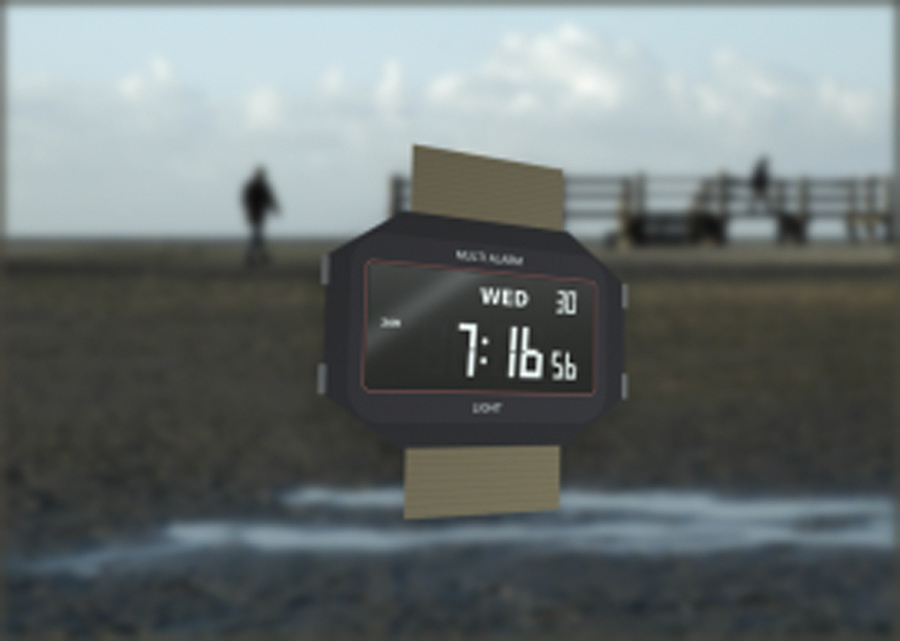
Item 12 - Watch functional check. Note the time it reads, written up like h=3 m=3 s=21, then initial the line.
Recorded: h=7 m=16 s=56
